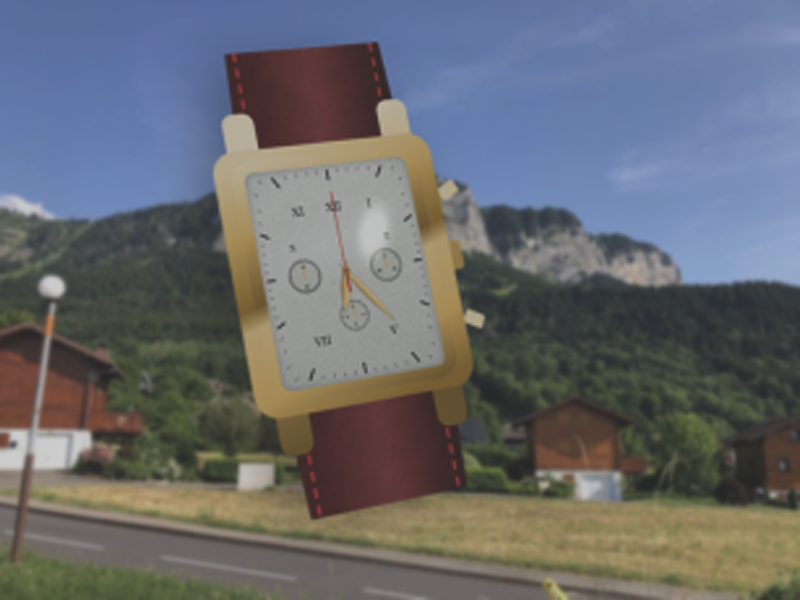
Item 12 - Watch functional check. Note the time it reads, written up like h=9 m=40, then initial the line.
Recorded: h=6 m=24
